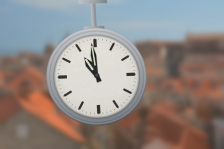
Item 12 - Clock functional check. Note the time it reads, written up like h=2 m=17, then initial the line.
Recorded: h=10 m=59
